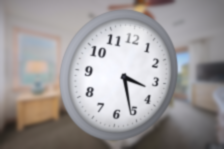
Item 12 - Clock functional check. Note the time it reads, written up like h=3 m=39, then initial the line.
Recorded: h=3 m=26
